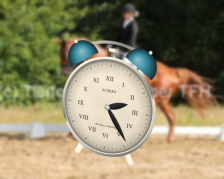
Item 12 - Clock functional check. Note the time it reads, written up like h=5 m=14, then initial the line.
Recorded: h=2 m=24
